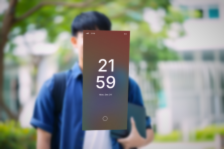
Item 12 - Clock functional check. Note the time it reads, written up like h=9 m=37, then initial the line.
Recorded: h=21 m=59
